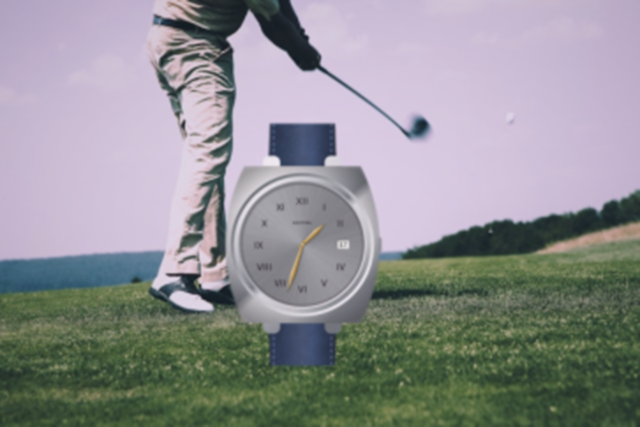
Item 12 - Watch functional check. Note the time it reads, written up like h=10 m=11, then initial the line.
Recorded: h=1 m=33
